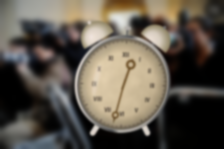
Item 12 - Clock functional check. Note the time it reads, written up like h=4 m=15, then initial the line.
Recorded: h=12 m=32
